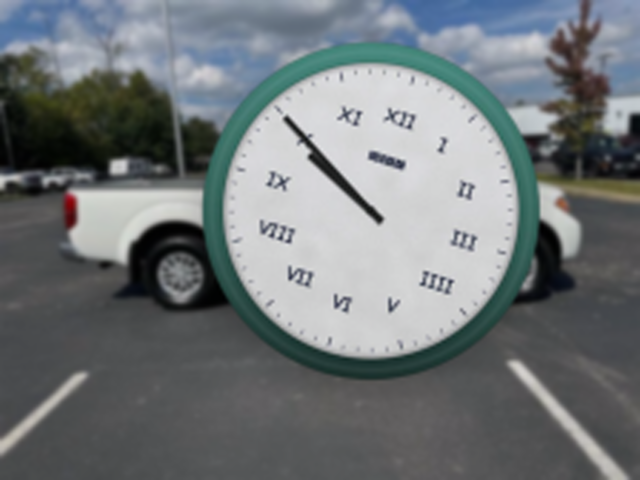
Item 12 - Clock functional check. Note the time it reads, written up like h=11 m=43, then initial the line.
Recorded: h=9 m=50
